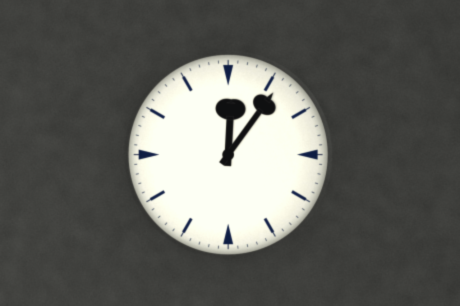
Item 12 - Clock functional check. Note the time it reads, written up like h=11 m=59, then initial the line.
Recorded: h=12 m=6
